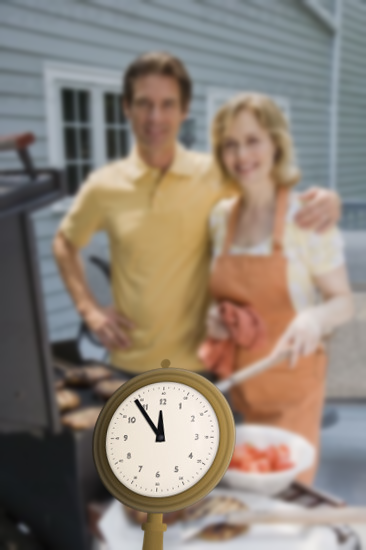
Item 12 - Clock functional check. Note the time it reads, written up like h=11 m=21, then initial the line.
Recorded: h=11 m=54
